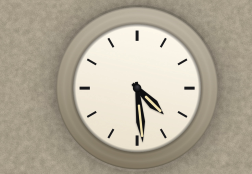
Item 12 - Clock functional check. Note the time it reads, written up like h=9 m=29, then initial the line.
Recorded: h=4 m=29
